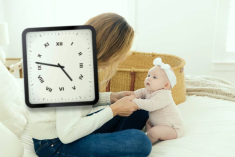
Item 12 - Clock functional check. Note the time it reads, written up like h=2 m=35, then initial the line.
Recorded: h=4 m=47
